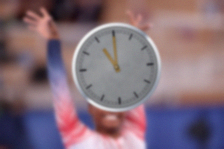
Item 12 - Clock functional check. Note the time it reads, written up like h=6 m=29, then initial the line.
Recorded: h=11 m=0
